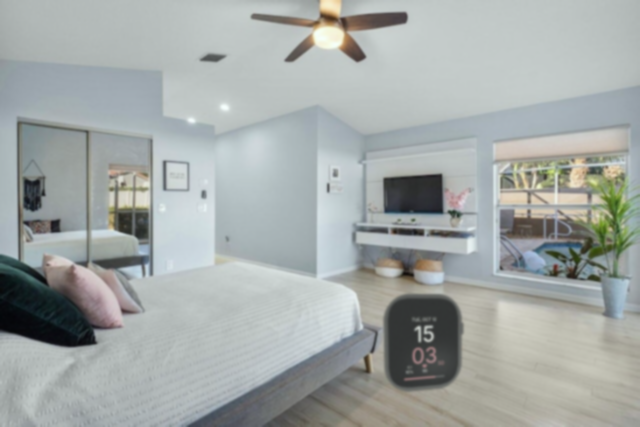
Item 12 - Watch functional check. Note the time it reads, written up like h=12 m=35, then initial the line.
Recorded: h=15 m=3
